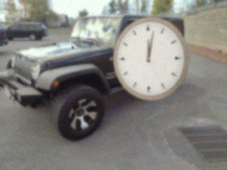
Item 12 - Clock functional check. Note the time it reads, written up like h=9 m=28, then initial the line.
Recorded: h=12 m=2
